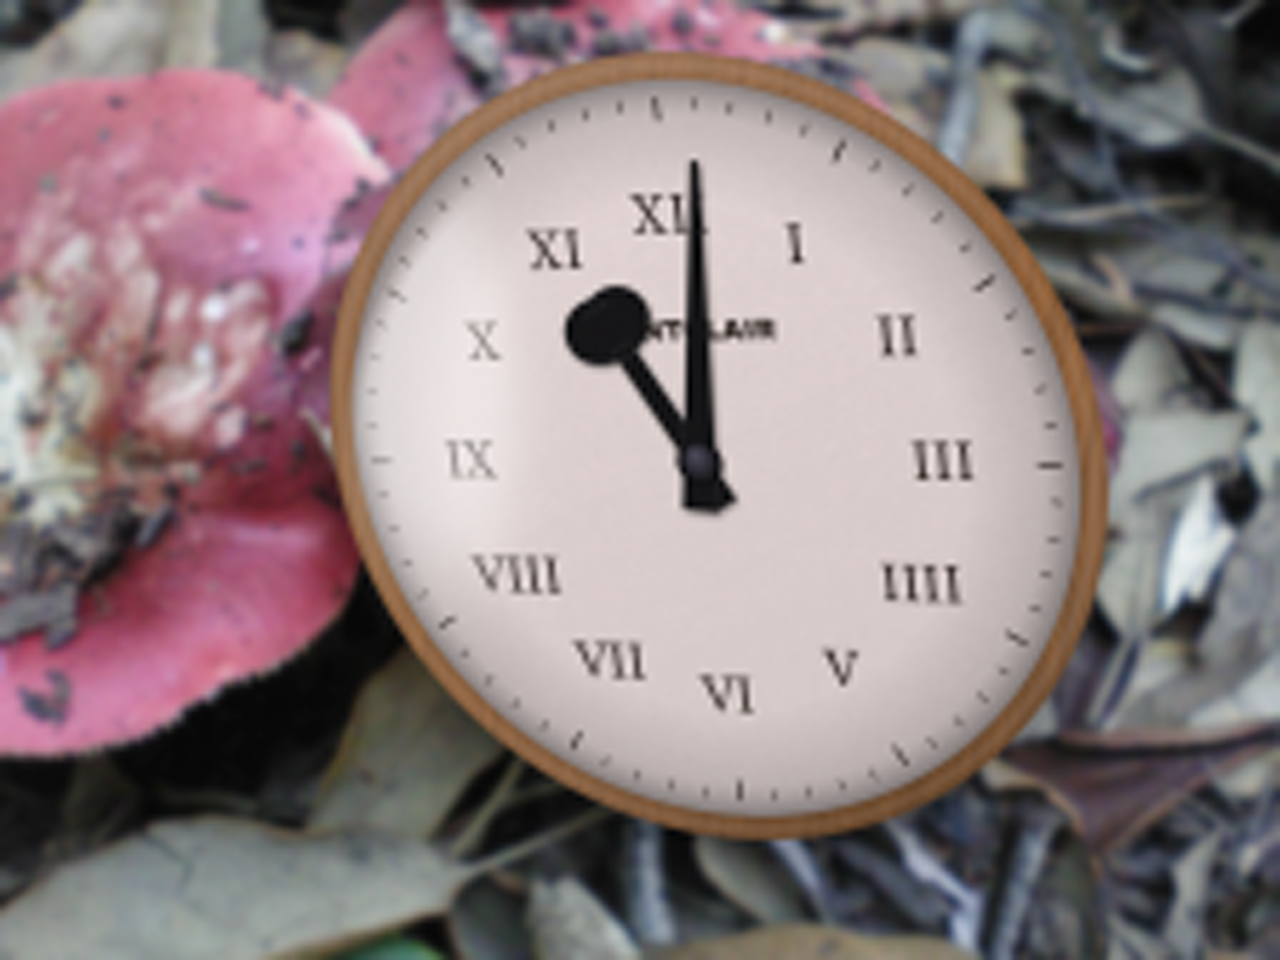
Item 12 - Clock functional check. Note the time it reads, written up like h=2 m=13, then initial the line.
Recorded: h=11 m=1
